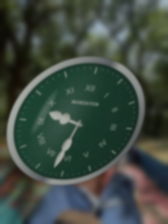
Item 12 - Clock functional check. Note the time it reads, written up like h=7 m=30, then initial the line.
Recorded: h=9 m=32
